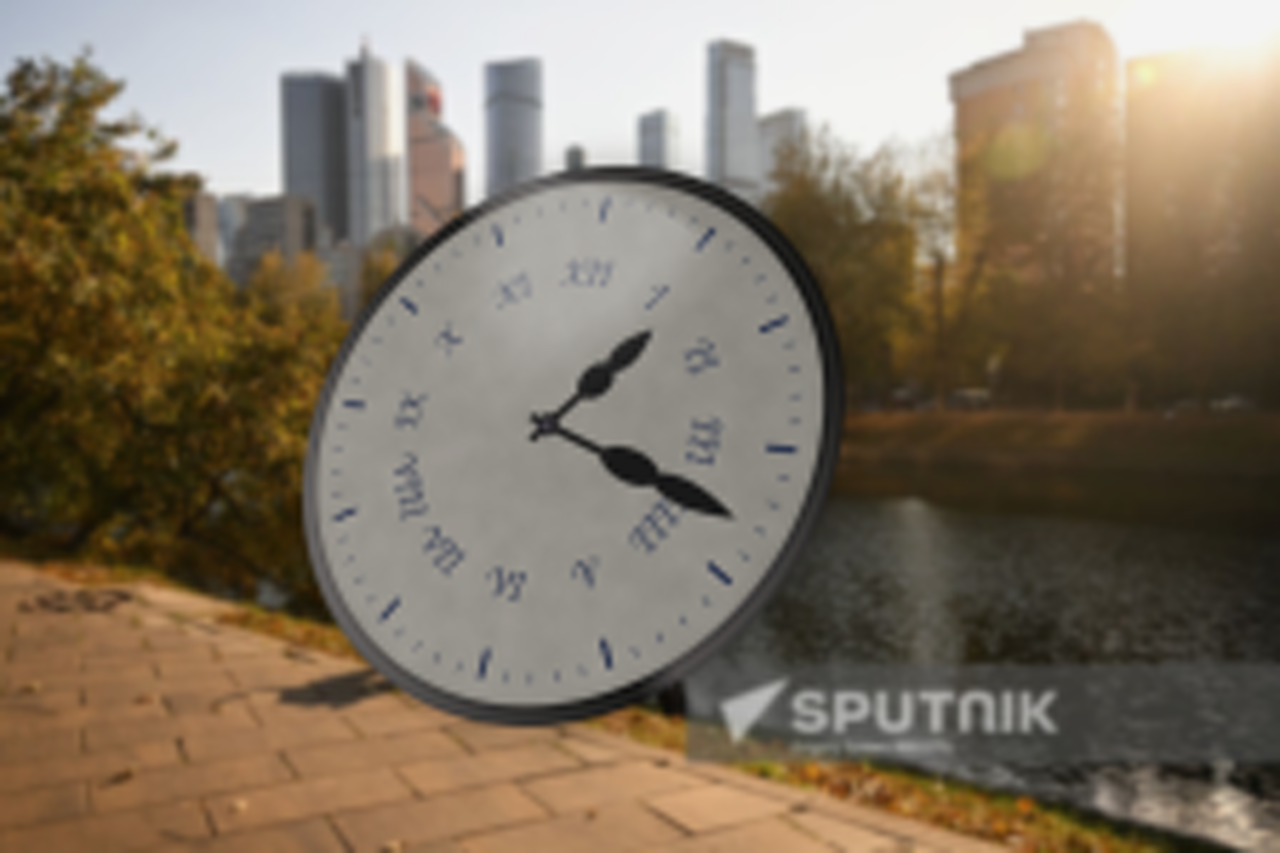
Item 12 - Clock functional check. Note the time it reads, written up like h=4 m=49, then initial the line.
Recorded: h=1 m=18
